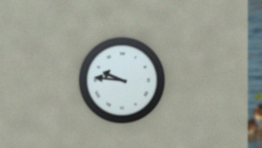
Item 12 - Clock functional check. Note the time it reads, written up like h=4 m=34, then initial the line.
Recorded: h=9 m=46
